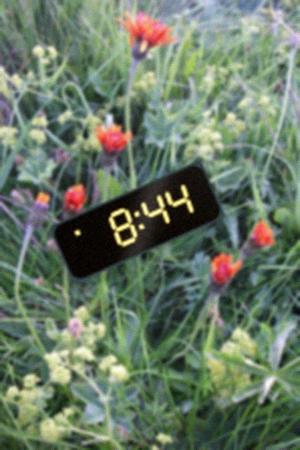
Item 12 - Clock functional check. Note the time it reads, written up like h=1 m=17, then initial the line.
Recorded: h=8 m=44
